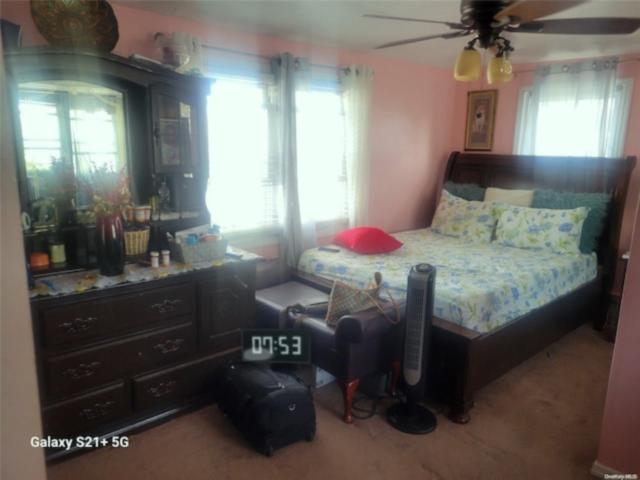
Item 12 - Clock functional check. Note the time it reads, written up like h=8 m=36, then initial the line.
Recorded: h=7 m=53
